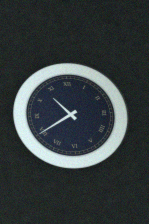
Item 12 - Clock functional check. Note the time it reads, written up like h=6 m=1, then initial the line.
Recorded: h=10 m=40
